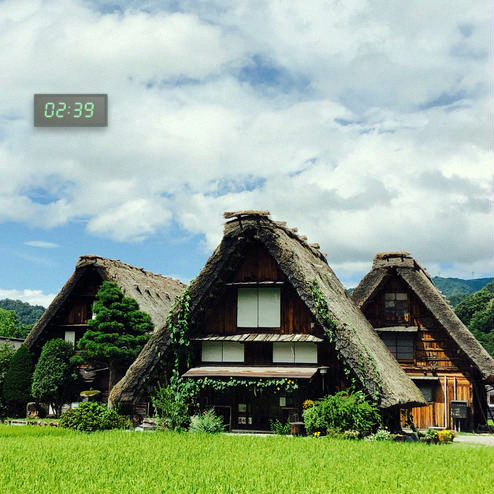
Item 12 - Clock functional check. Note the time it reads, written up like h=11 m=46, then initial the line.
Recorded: h=2 m=39
